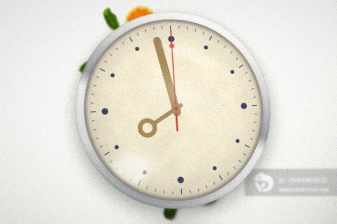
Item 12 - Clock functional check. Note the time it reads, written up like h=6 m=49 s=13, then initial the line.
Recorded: h=7 m=58 s=0
